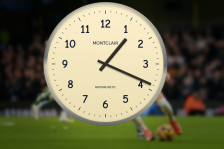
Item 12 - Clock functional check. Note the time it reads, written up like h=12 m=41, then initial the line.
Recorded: h=1 m=19
